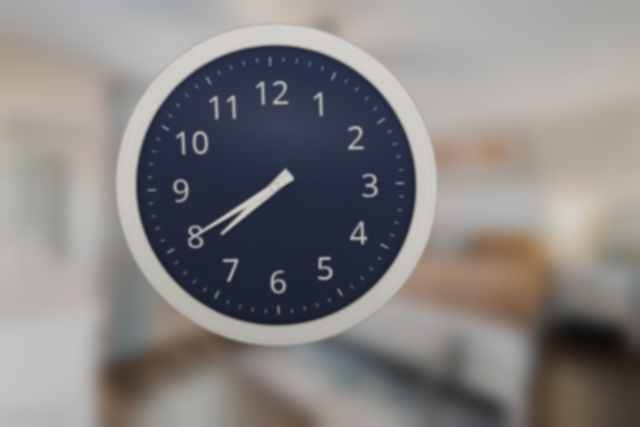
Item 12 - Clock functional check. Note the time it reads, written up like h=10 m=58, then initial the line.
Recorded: h=7 m=40
